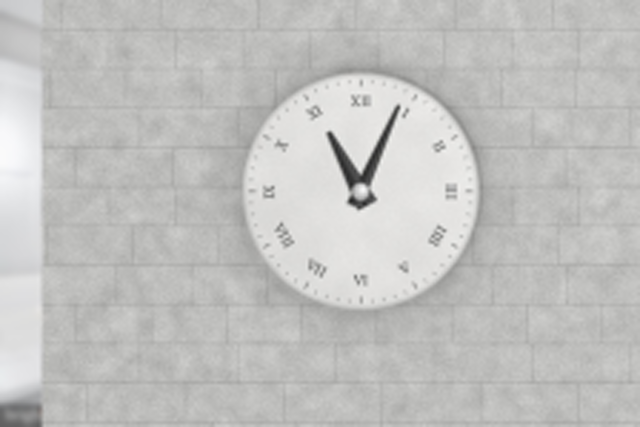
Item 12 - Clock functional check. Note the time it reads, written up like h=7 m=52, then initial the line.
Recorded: h=11 m=4
